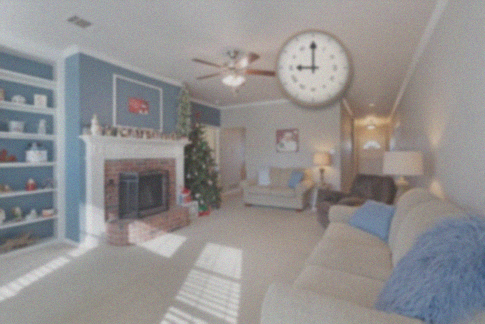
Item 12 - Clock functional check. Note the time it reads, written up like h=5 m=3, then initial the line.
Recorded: h=9 m=0
